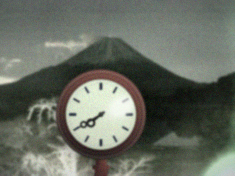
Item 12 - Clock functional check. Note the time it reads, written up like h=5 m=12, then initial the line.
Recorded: h=7 m=40
